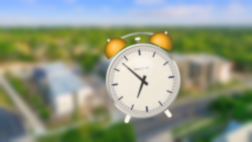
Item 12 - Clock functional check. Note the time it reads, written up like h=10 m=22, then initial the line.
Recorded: h=6 m=53
